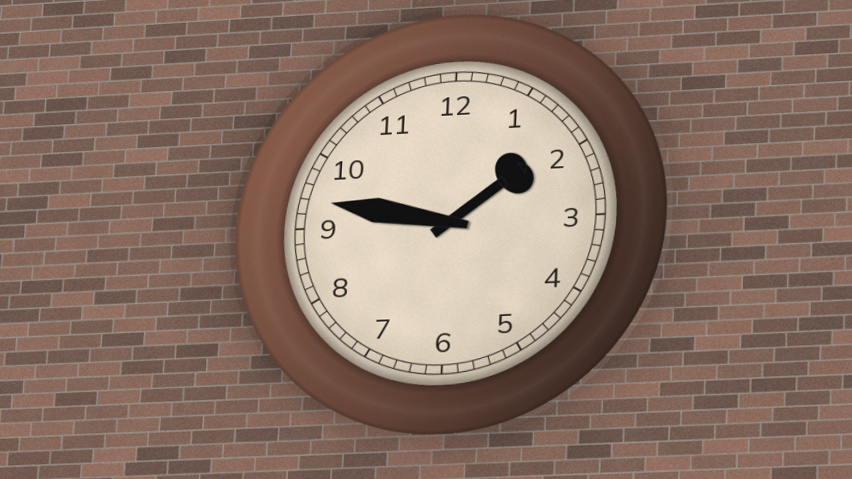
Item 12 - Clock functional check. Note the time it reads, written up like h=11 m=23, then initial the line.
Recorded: h=1 m=47
